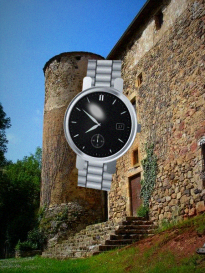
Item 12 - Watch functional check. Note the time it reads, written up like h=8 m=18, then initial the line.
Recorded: h=7 m=51
